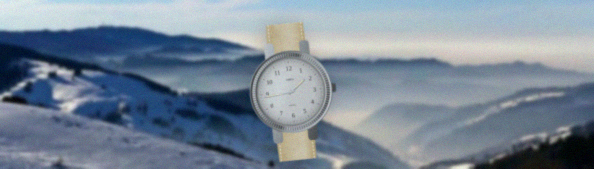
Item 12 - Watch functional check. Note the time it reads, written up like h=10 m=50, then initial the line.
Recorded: h=1 m=44
